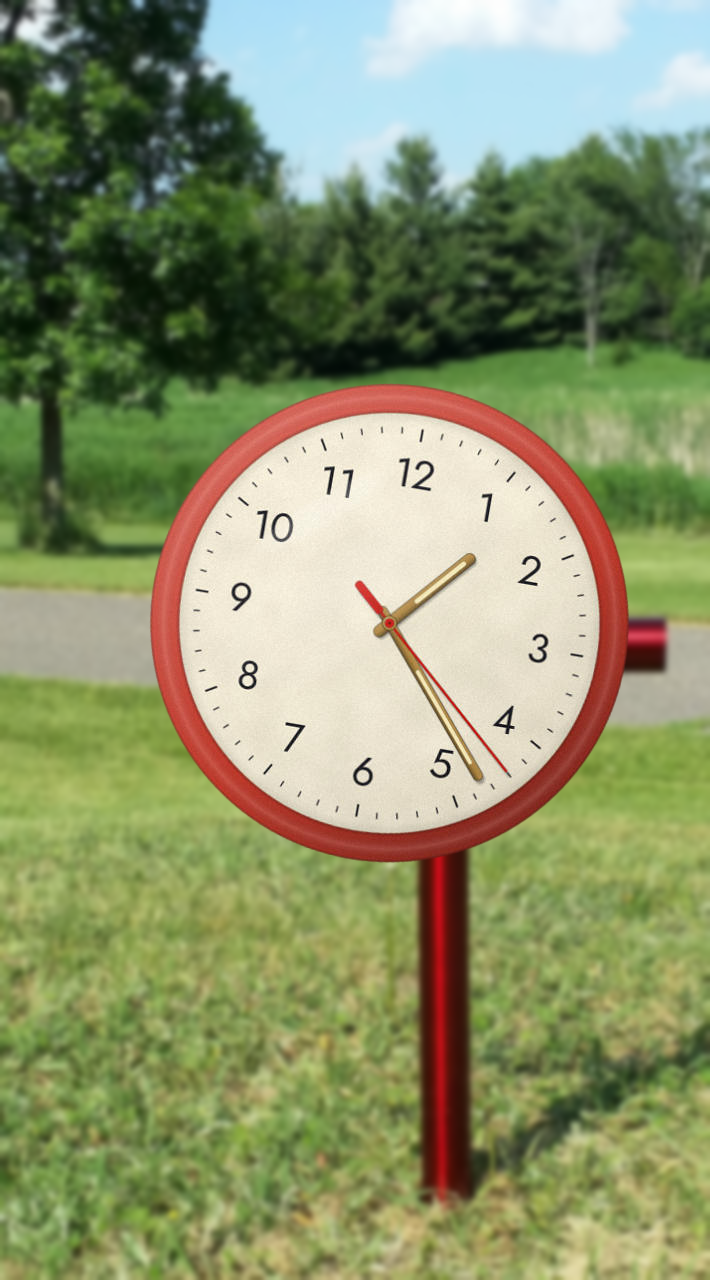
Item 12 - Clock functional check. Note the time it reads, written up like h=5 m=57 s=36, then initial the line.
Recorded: h=1 m=23 s=22
